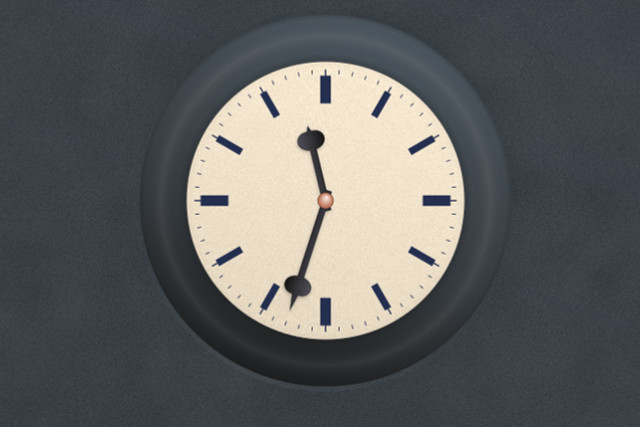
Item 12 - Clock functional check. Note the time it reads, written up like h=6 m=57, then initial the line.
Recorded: h=11 m=33
